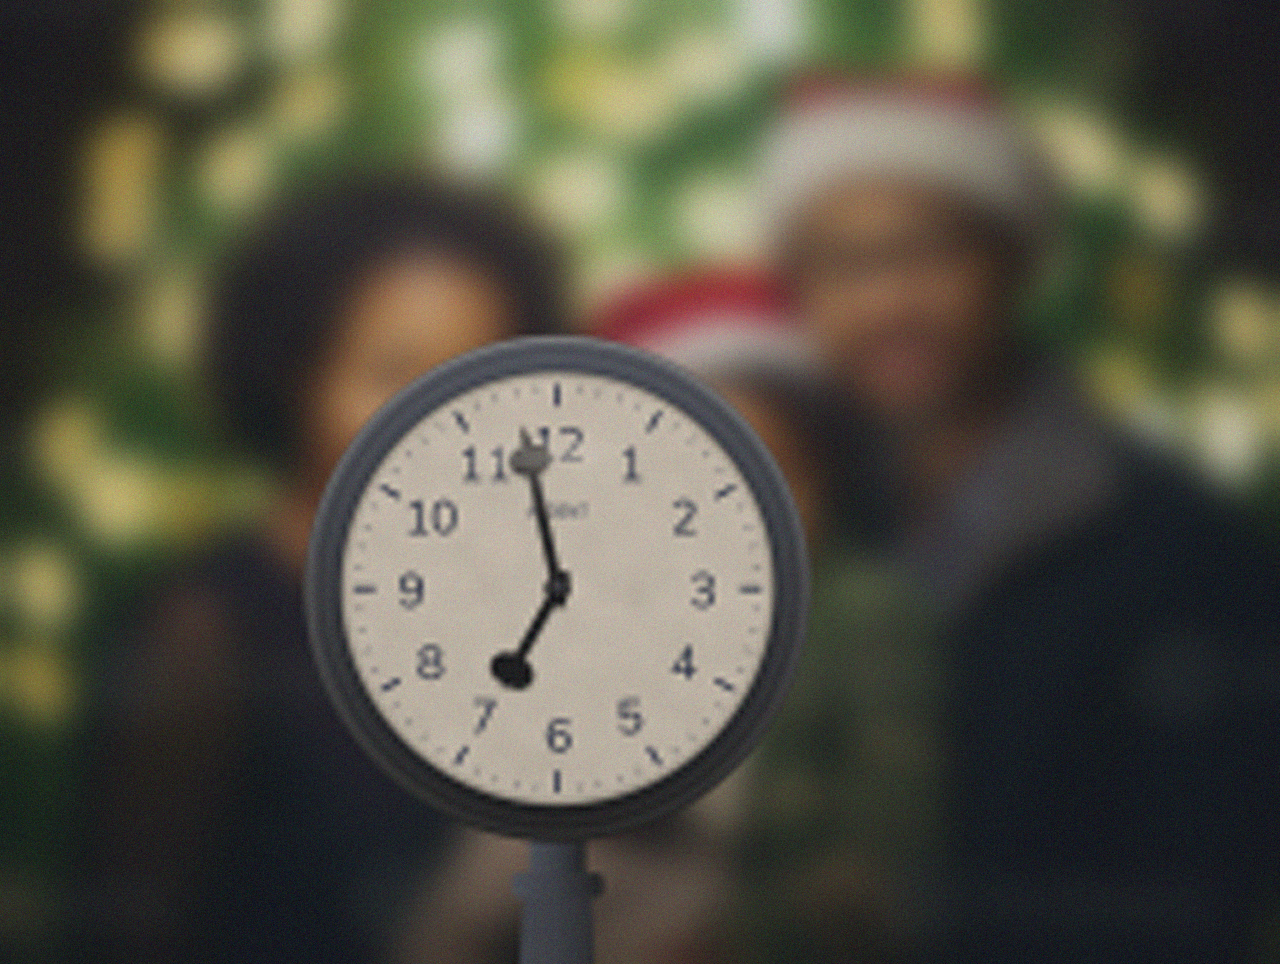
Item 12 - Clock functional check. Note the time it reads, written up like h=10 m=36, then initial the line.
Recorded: h=6 m=58
